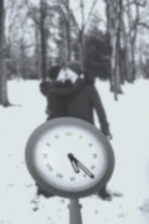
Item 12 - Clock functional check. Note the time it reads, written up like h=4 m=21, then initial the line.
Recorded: h=5 m=23
